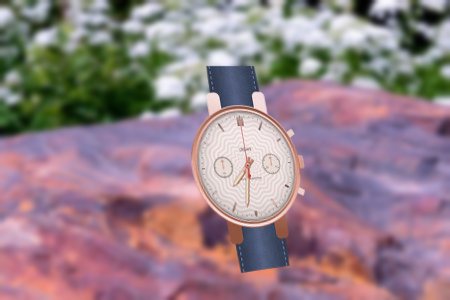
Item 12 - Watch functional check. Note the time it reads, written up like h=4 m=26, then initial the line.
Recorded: h=7 m=32
